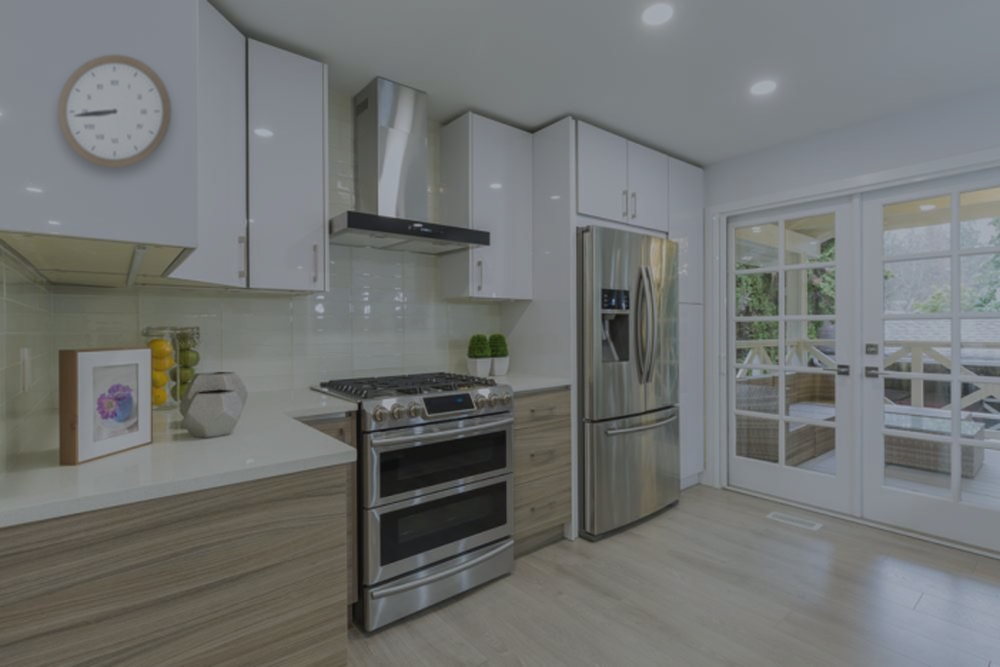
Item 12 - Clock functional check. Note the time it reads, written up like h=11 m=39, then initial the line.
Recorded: h=8 m=44
